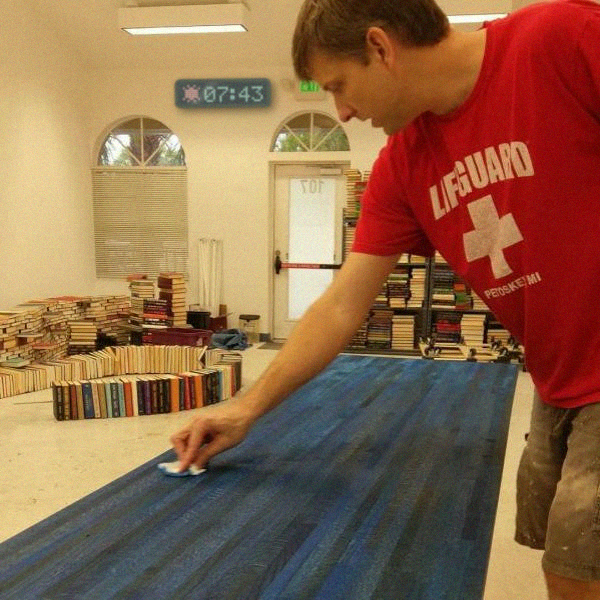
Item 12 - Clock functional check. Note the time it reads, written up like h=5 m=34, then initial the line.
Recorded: h=7 m=43
